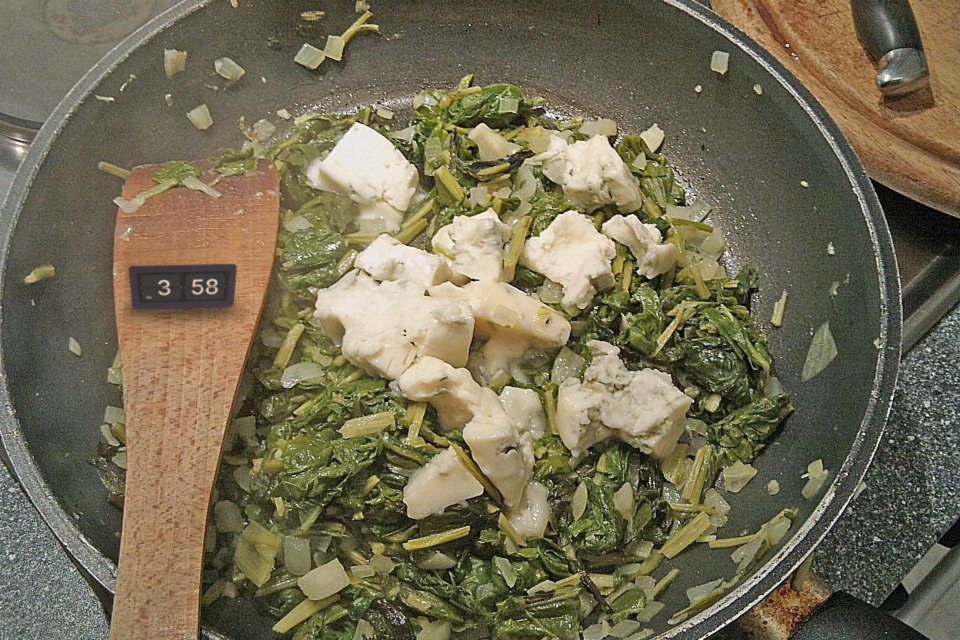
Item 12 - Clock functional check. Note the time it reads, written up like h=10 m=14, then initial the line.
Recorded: h=3 m=58
